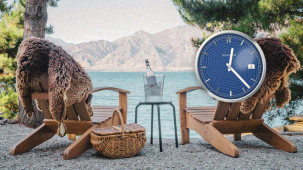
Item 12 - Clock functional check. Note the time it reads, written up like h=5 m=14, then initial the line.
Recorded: h=12 m=23
